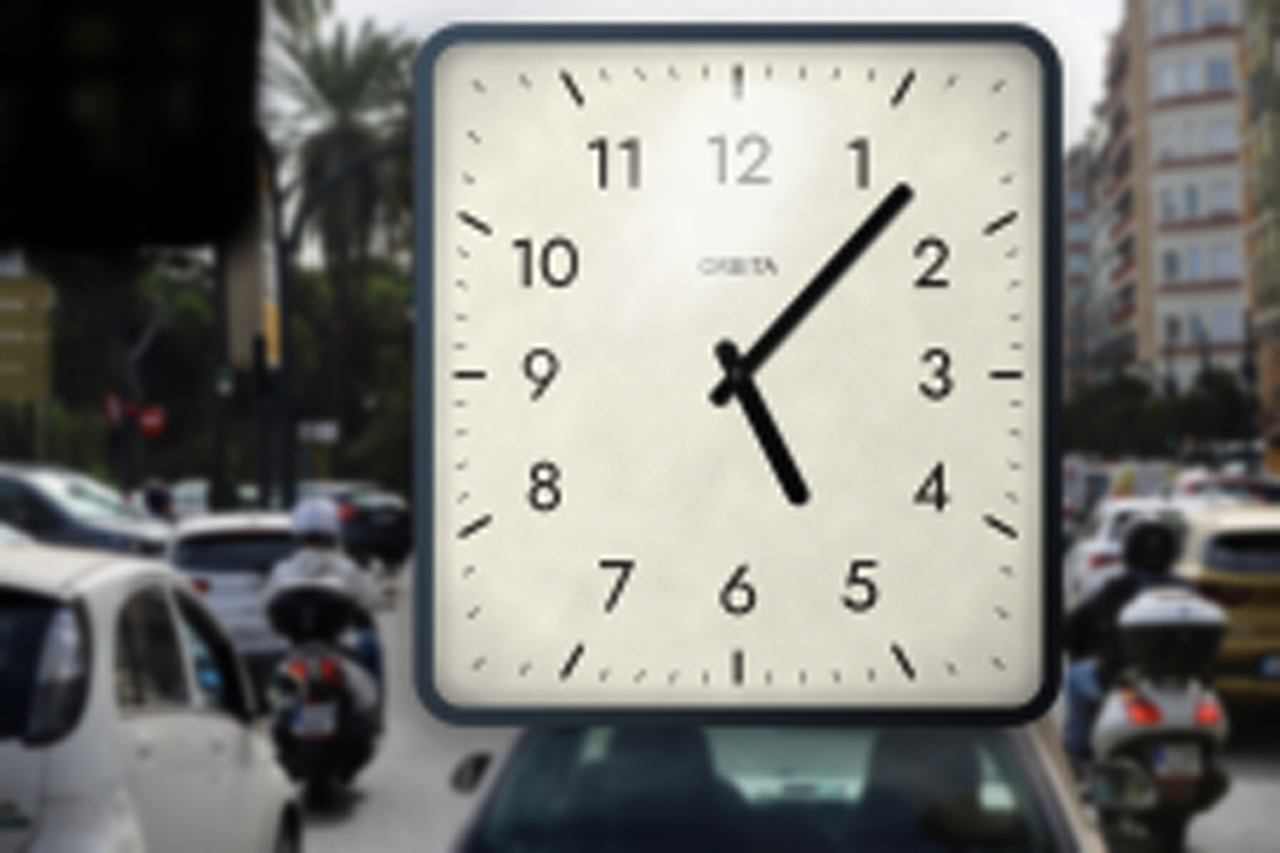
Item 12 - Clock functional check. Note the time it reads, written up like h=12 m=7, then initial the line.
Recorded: h=5 m=7
